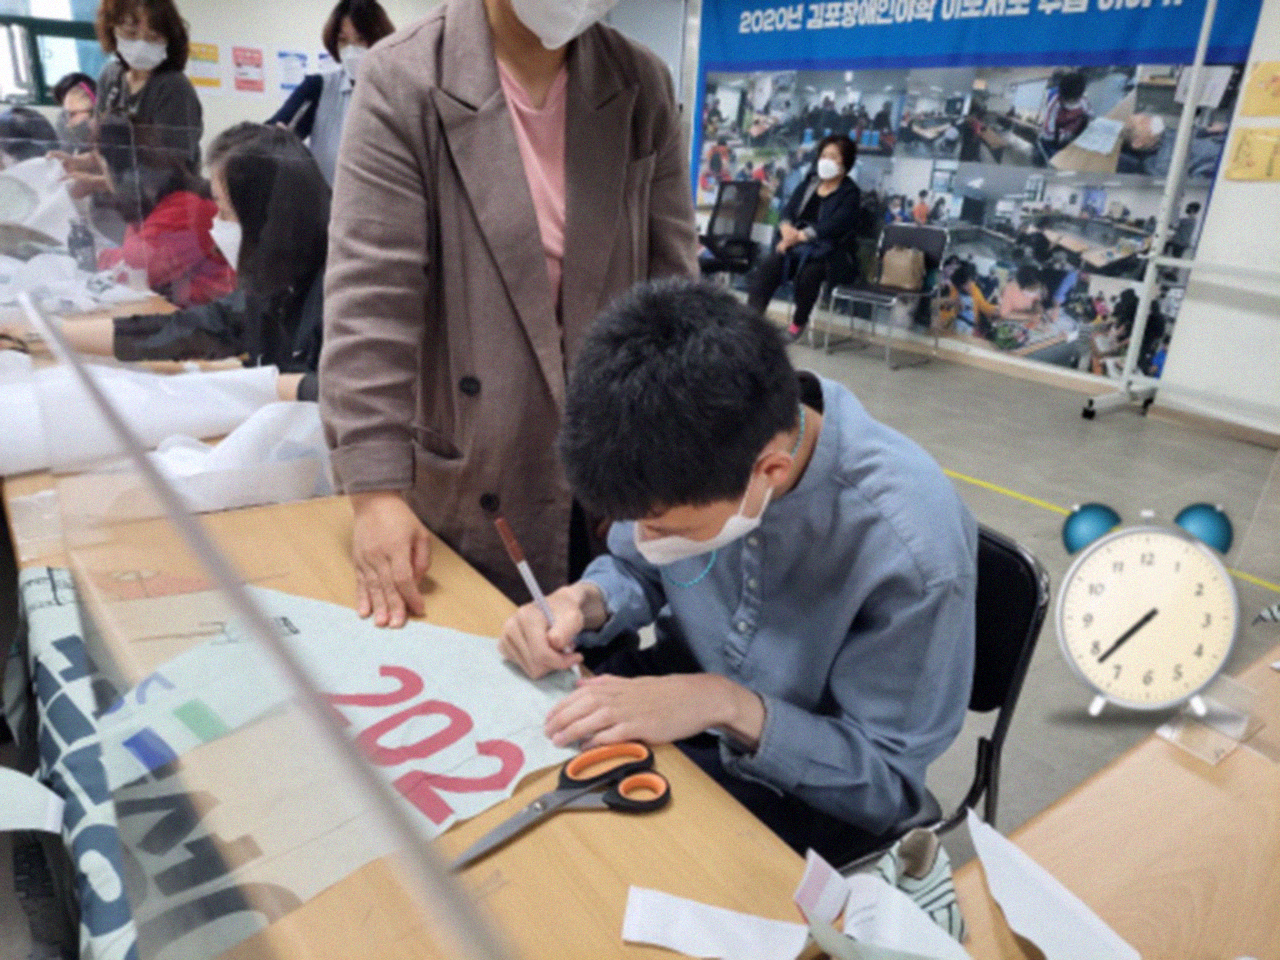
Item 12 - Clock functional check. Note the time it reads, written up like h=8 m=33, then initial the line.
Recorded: h=7 m=38
